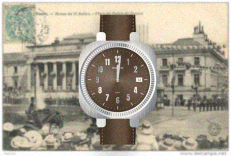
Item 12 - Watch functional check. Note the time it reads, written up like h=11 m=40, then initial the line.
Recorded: h=12 m=1
